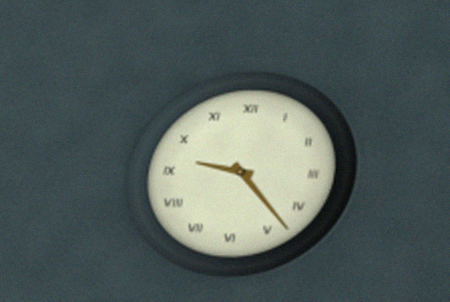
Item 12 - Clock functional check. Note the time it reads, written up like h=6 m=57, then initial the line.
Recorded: h=9 m=23
